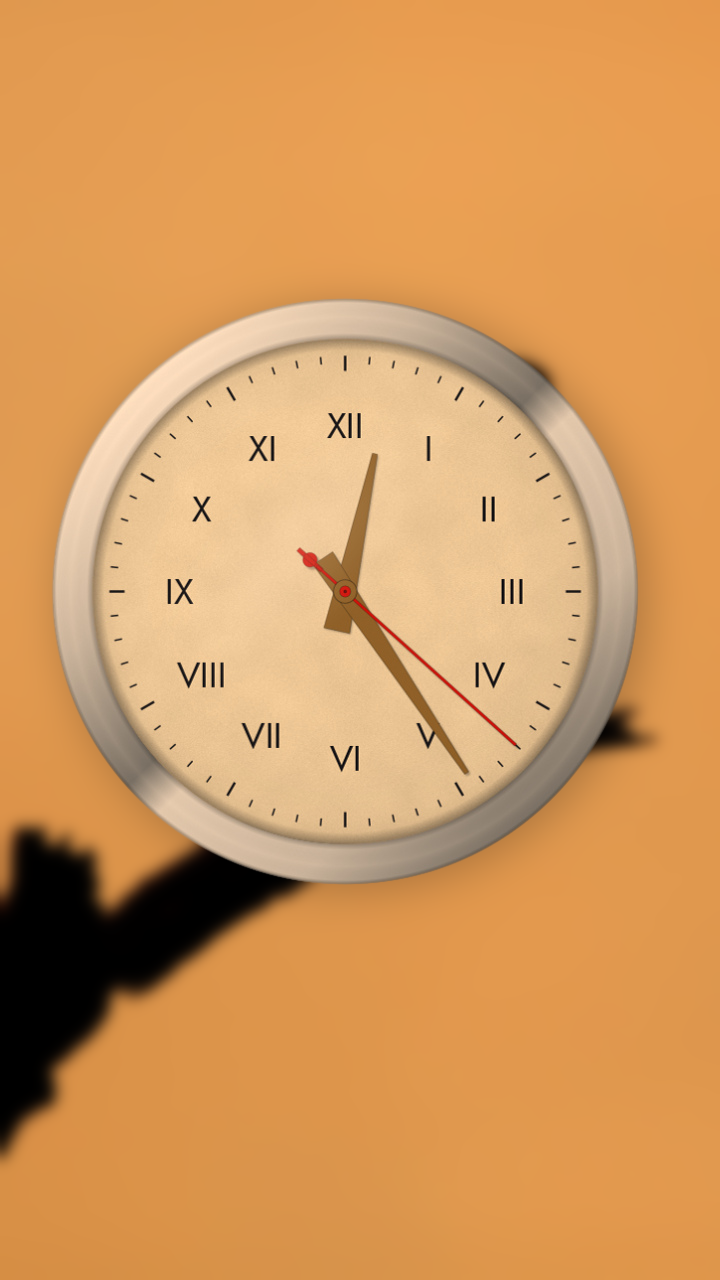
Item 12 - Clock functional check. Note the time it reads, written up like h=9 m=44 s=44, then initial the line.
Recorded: h=12 m=24 s=22
